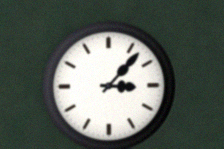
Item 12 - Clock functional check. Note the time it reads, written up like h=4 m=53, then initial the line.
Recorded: h=3 m=7
